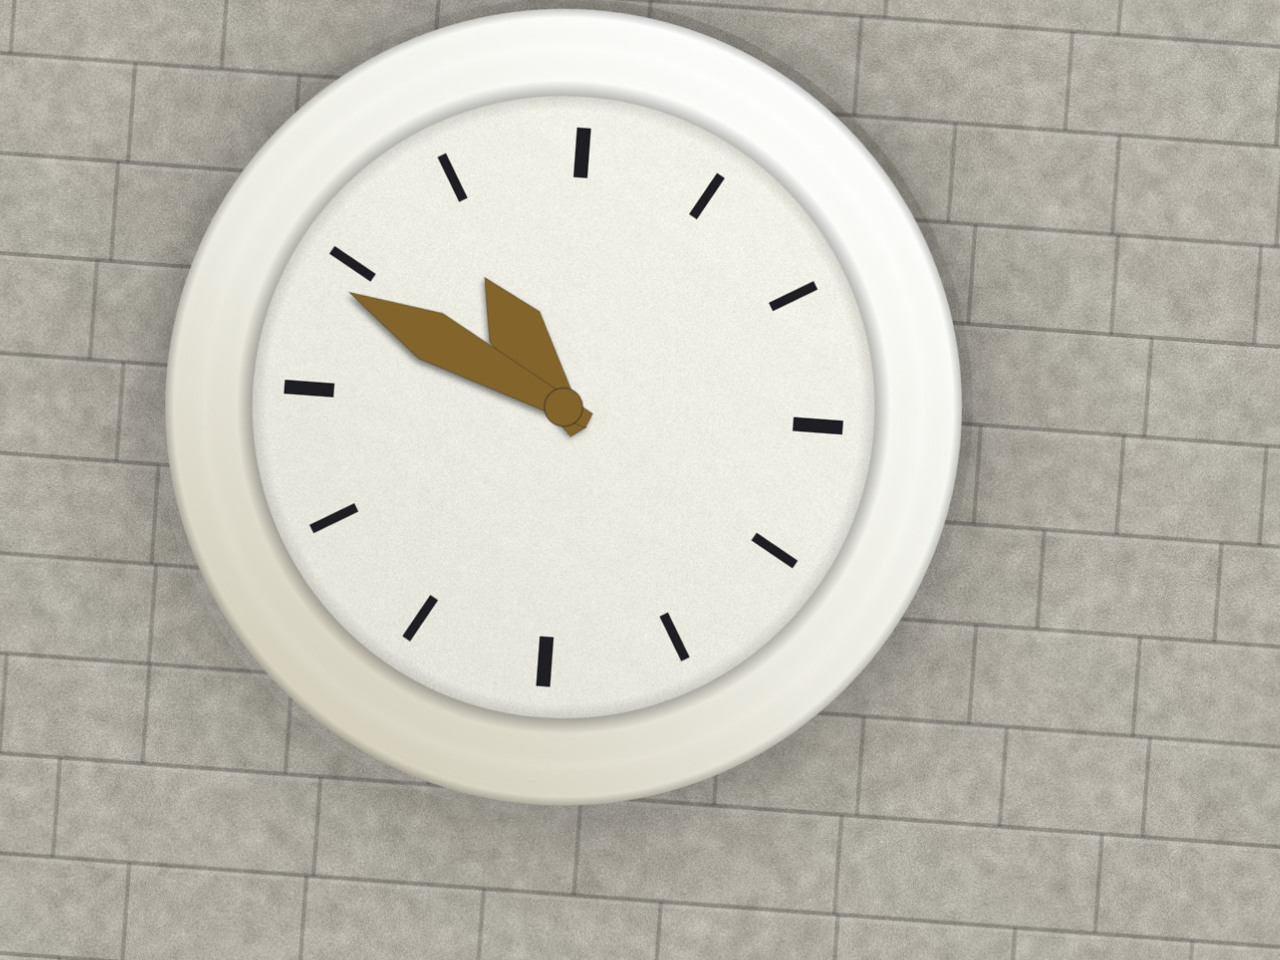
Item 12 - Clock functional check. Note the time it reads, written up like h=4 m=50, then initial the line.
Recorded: h=10 m=49
